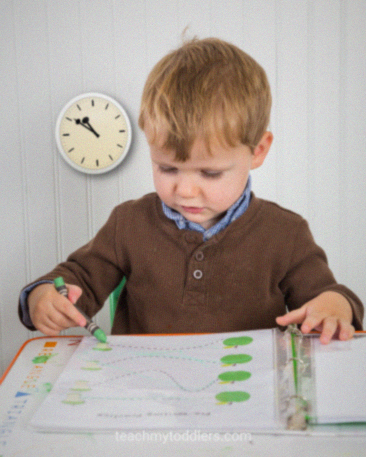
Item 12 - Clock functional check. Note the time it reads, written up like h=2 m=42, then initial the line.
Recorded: h=10 m=51
